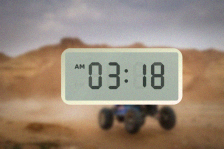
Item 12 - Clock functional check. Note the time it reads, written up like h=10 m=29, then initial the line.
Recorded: h=3 m=18
